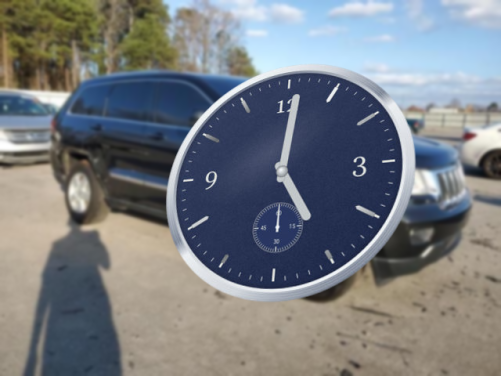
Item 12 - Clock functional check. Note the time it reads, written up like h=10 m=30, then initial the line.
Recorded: h=5 m=1
